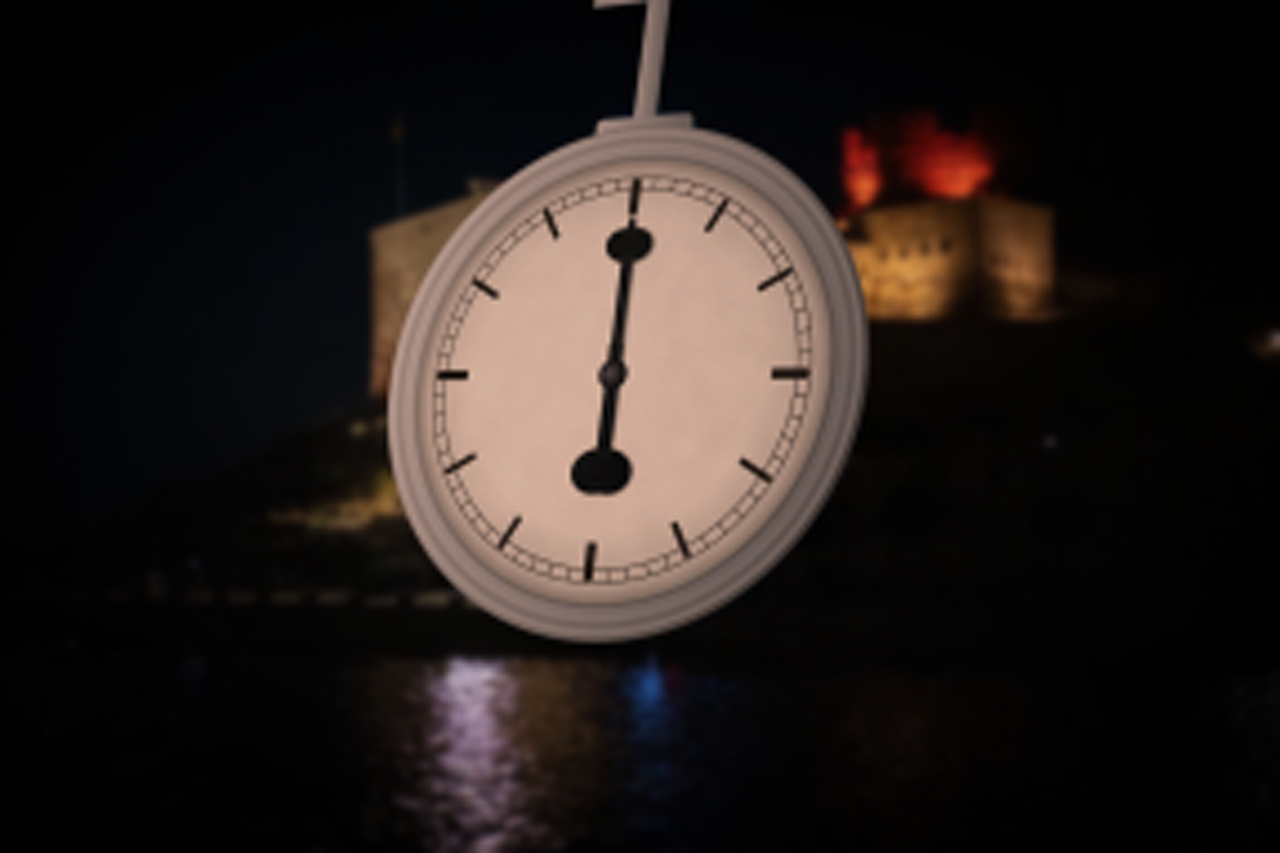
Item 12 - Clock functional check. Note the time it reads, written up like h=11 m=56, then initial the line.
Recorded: h=6 m=0
